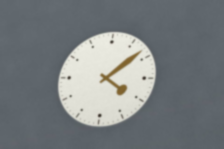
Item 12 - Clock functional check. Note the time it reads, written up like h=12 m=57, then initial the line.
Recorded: h=4 m=8
